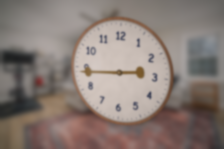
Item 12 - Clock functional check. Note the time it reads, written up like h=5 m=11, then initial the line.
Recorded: h=2 m=44
